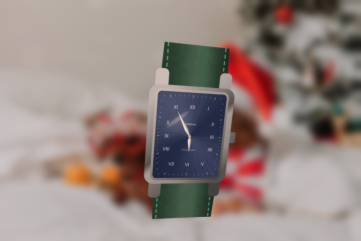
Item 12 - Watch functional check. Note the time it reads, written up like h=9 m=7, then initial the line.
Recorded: h=5 m=55
